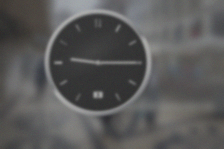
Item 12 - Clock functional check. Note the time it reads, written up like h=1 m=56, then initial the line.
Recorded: h=9 m=15
